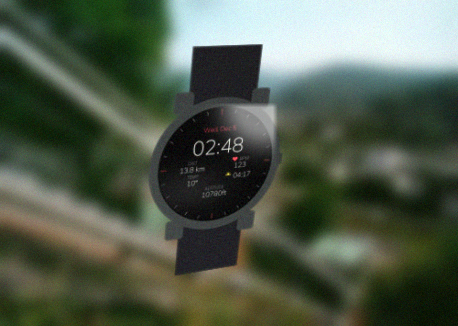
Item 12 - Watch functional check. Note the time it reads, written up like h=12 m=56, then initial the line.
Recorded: h=2 m=48
